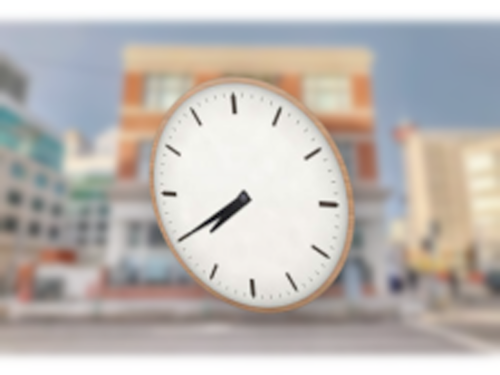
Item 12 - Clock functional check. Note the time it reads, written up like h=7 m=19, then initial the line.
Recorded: h=7 m=40
